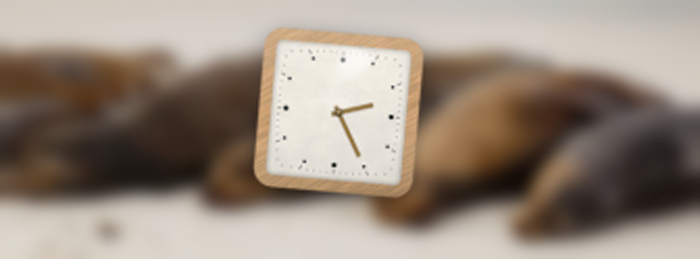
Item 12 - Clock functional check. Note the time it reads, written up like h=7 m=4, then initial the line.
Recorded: h=2 m=25
